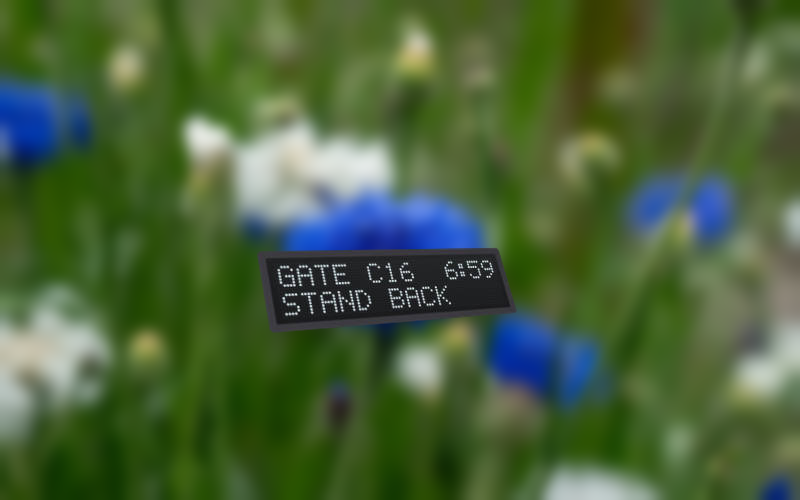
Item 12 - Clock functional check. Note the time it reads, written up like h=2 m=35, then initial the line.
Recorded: h=6 m=59
